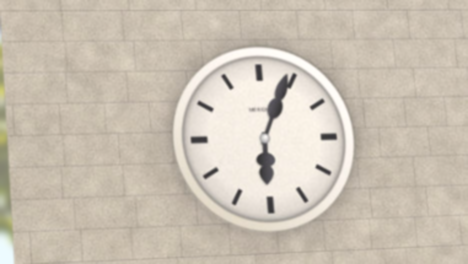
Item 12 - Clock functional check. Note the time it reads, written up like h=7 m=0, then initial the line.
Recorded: h=6 m=4
